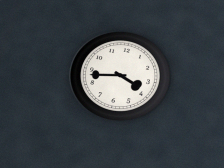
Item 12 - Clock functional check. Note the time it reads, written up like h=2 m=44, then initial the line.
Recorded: h=3 m=43
